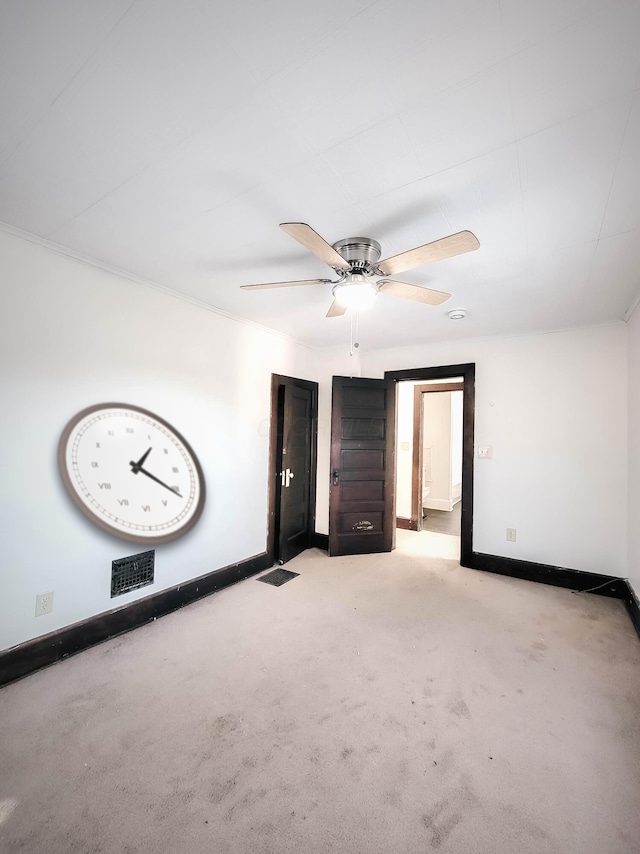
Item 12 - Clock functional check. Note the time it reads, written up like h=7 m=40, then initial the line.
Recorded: h=1 m=21
